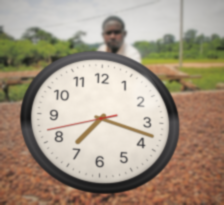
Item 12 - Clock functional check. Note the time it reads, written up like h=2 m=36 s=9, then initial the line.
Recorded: h=7 m=17 s=42
